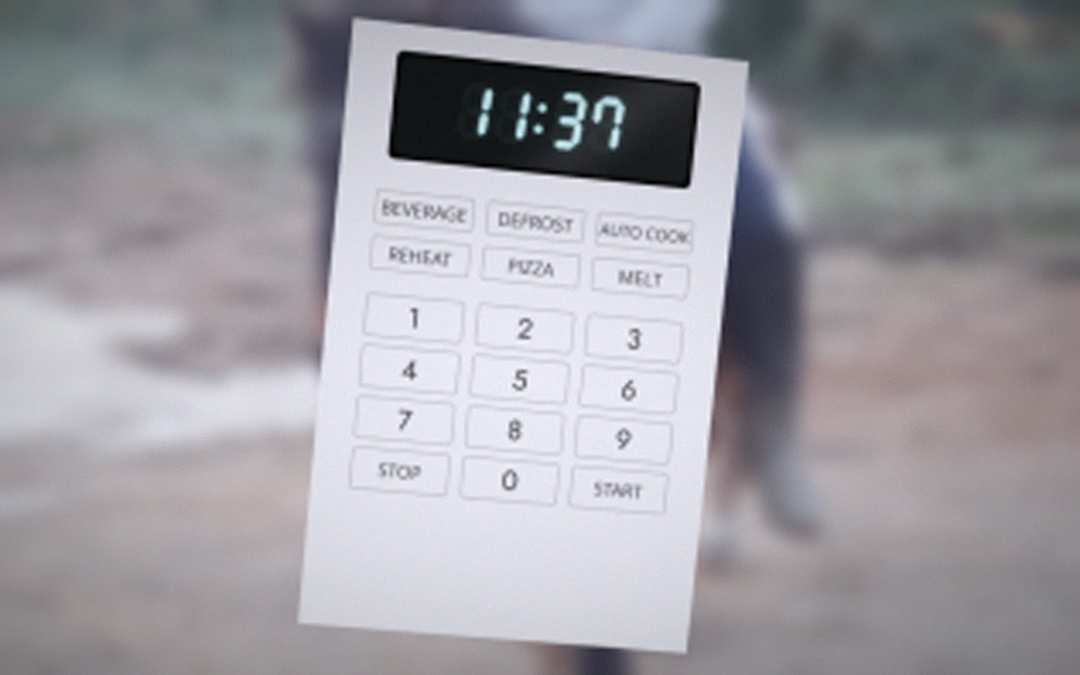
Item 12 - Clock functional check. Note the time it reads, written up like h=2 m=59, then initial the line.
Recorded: h=11 m=37
